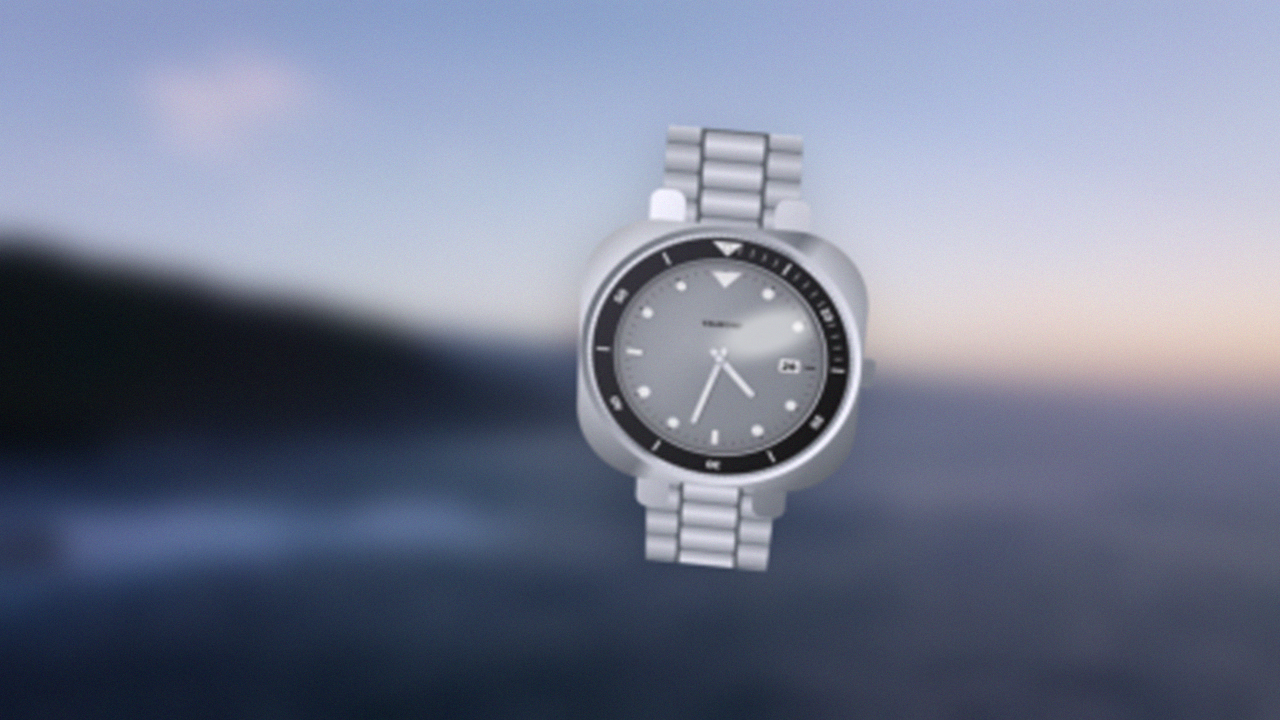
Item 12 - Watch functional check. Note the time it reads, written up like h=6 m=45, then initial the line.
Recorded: h=4 m=33
